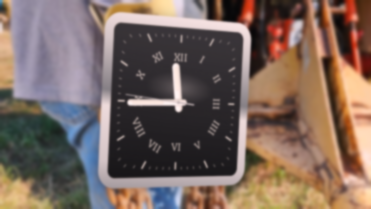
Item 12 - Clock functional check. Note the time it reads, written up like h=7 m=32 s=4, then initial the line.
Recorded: h=11 m=44 s=46
